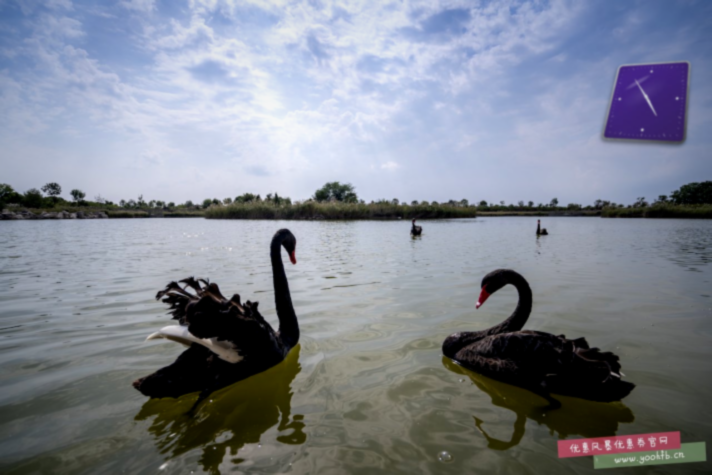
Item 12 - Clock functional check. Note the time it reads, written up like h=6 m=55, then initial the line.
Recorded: h=4 m=54
